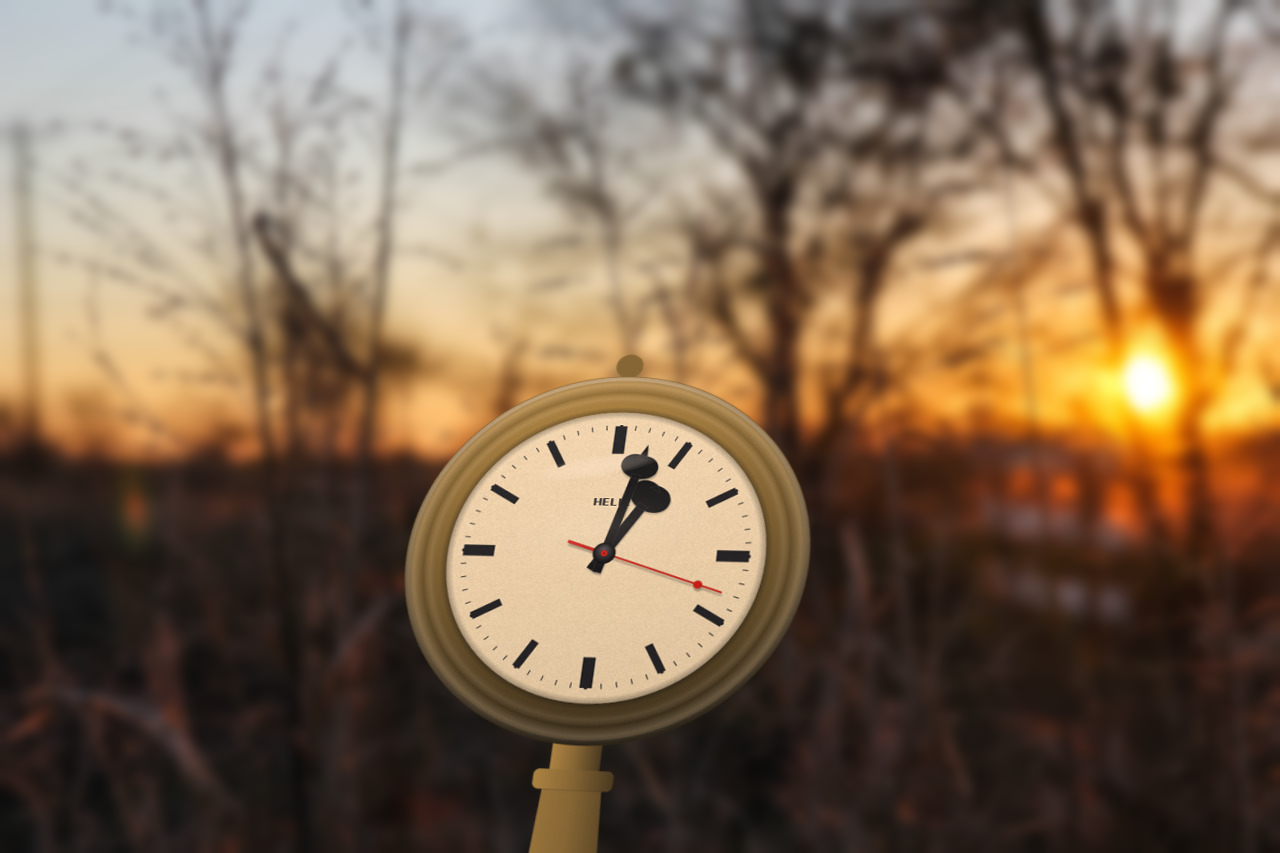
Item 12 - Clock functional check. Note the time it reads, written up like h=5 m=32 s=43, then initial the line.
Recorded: h=1 m=2 s=18
